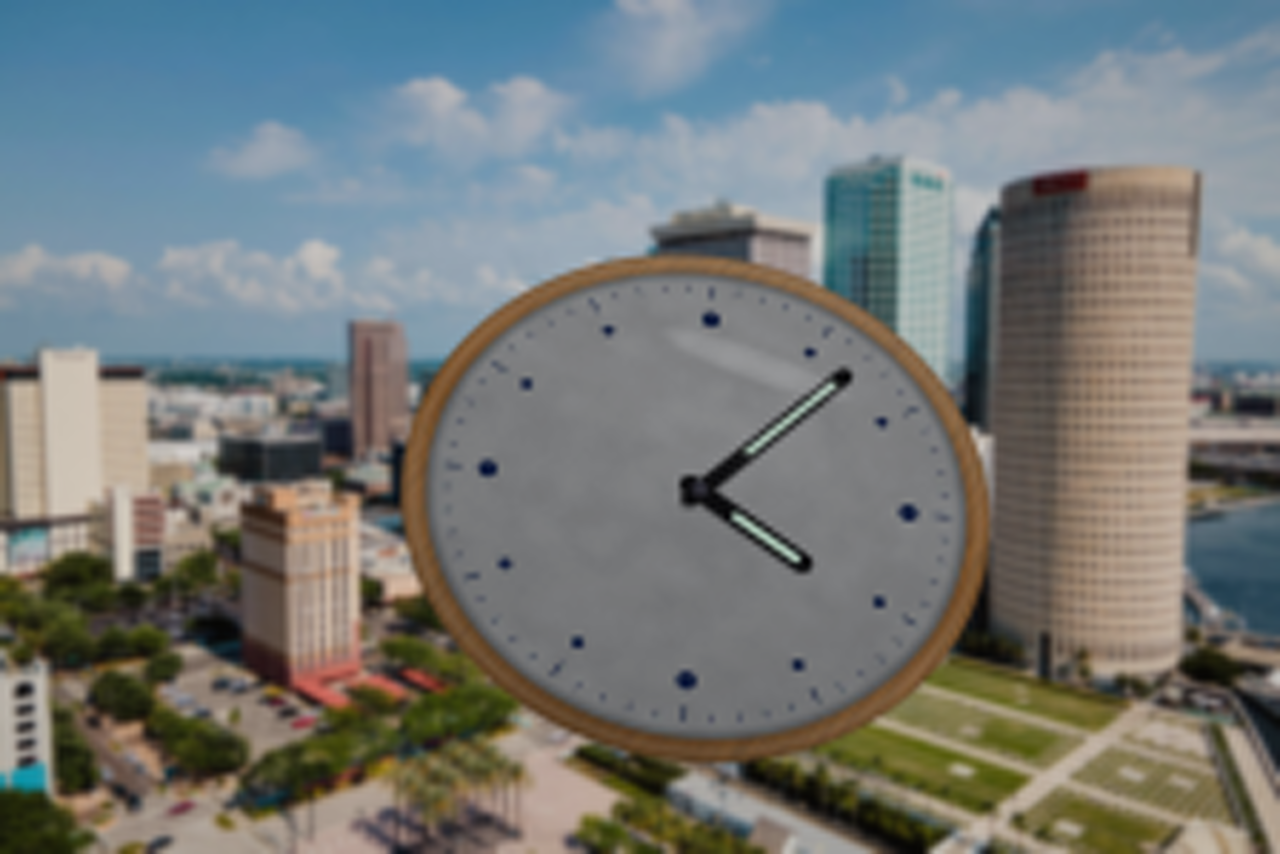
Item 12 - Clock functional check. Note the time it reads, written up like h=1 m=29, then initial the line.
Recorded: h=4 m=7
